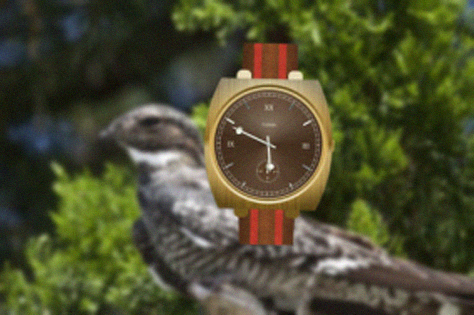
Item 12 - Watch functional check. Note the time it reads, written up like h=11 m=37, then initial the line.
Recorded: h=5 m=49
